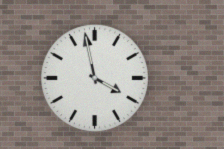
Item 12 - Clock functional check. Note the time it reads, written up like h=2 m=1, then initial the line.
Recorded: h=3 m=58
